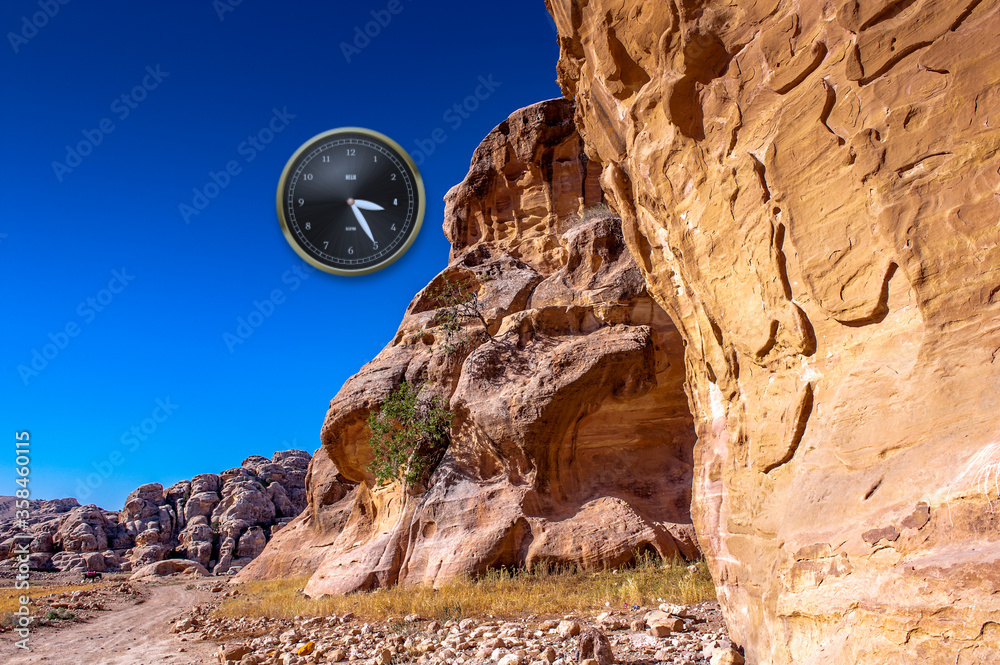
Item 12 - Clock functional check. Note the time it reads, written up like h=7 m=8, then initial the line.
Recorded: h=3 m=25
